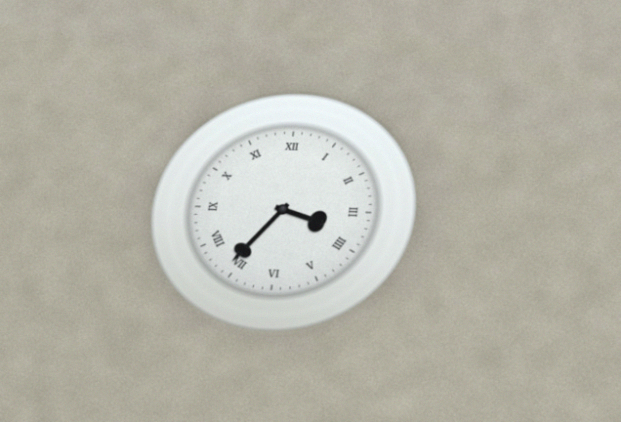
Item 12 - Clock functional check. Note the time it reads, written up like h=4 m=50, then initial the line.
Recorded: h=3 m=36
